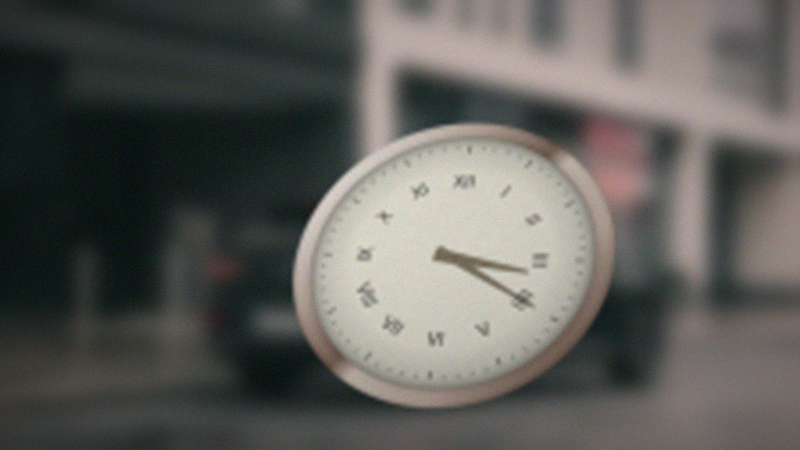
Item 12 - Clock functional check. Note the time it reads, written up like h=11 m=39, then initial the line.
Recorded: h=3 m=20
